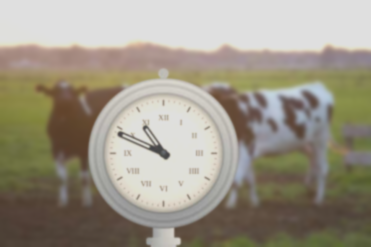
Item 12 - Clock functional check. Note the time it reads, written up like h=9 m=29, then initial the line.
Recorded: h=10 m=49
